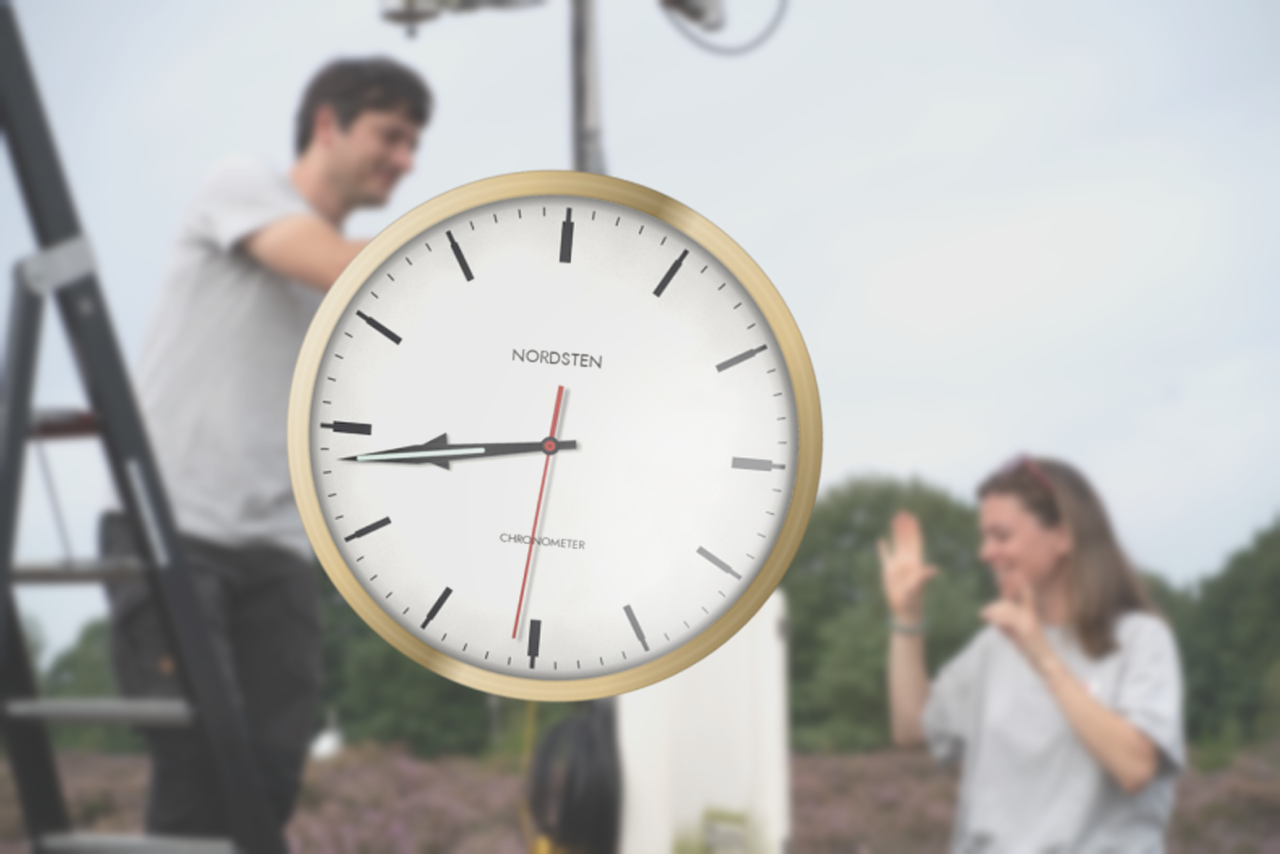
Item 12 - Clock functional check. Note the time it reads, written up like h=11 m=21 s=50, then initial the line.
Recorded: h=8 m=43 s=31
